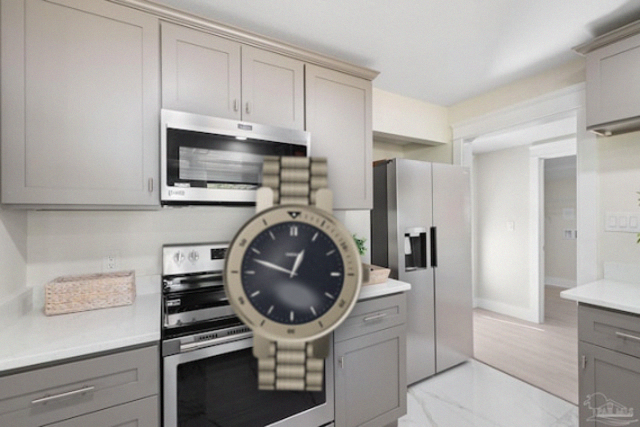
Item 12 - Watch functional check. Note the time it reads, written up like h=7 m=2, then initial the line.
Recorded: h=12 m=48
